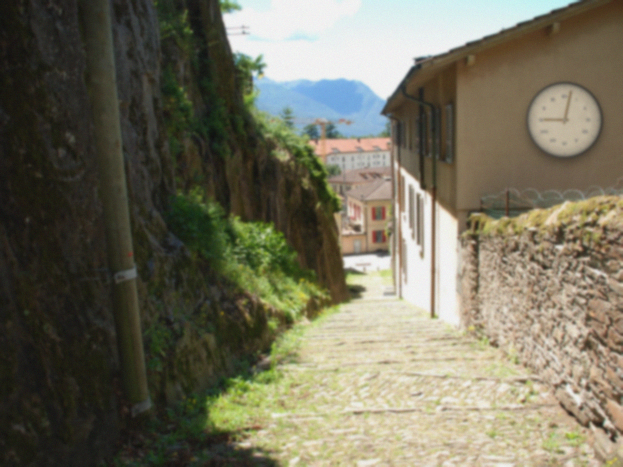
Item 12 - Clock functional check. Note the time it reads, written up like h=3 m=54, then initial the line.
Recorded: h=9 m=2
